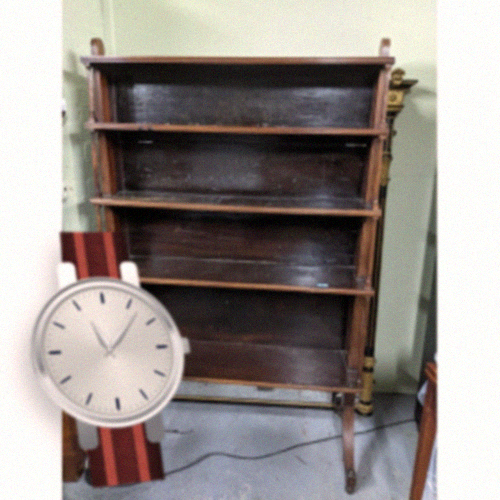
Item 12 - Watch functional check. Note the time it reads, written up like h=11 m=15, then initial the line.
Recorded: h=11 m=7
